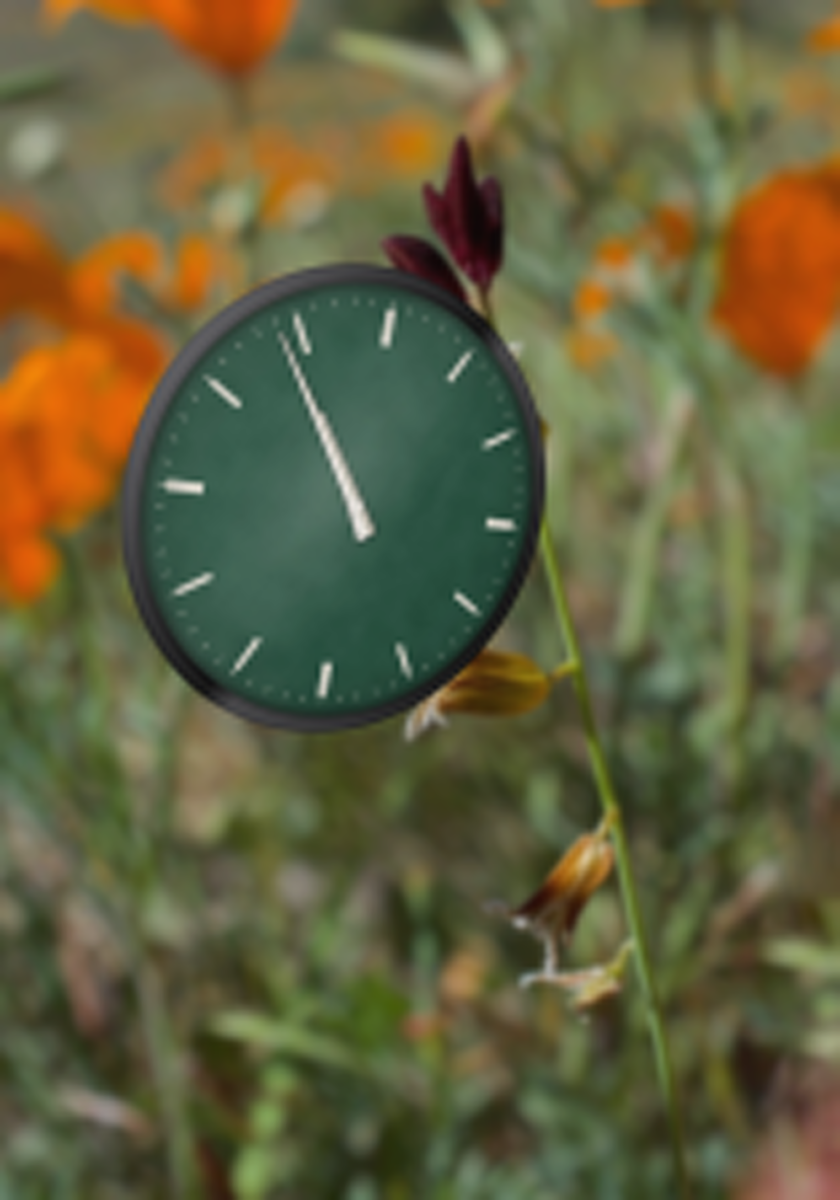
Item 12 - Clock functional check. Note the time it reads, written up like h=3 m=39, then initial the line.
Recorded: h=10 m=54
